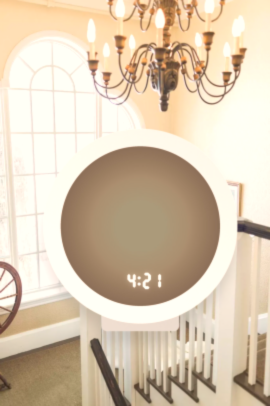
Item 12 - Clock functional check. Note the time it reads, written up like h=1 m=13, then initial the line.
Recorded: h=4 m=21
